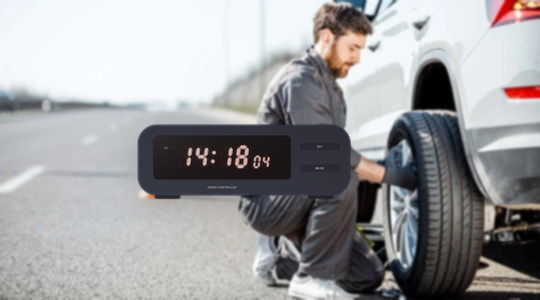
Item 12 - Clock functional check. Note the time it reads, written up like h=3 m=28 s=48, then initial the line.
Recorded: h=14 m=18 s=4
